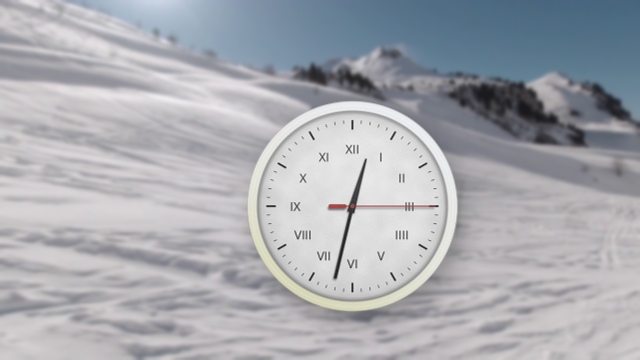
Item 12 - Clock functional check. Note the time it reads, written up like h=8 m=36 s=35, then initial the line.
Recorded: h=12 m=32 s=15
